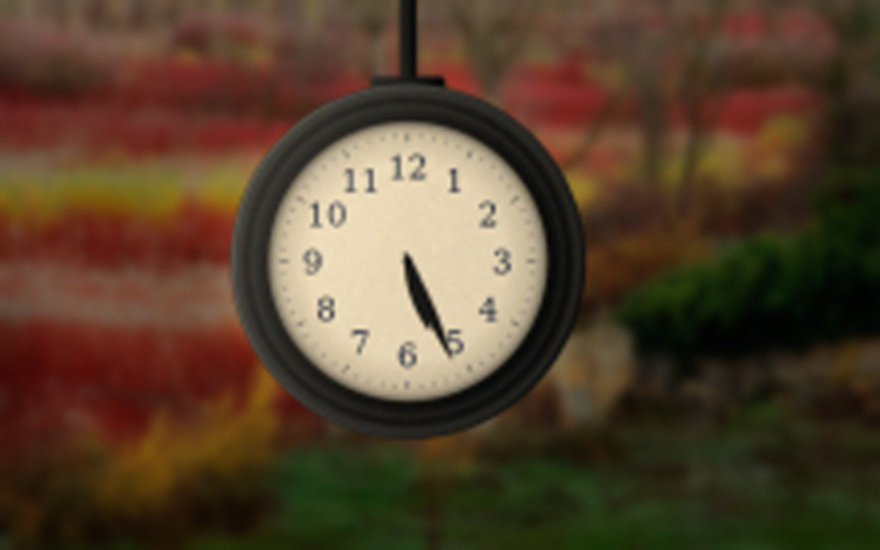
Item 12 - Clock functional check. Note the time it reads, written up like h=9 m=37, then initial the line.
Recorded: h=5 m=26
